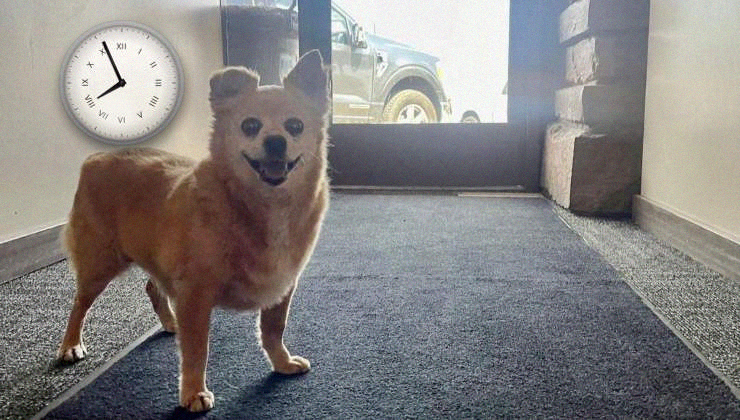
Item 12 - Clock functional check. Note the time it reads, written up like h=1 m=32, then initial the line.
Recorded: h=7 m=56
